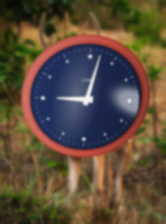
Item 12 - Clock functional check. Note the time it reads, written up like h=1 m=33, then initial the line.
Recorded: h=9 m=2
